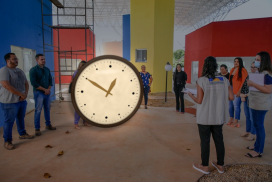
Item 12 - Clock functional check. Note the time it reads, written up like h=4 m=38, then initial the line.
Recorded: h=12 m=50
